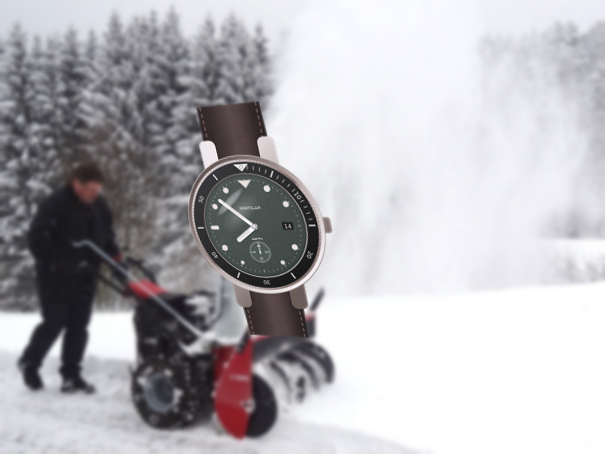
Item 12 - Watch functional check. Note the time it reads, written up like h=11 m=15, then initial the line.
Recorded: h=7 m=52
